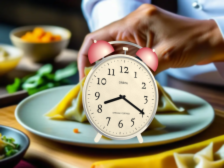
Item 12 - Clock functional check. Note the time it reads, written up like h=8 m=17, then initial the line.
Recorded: h=8 m=20
